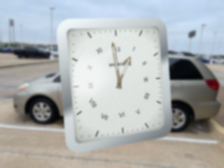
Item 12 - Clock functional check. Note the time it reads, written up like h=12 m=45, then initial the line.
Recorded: h=12 m=59
